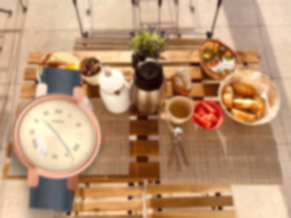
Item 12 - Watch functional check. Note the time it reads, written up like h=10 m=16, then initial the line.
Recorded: h=10 m=24
